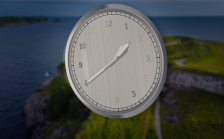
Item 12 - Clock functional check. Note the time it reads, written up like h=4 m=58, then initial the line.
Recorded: h=1 m=40
